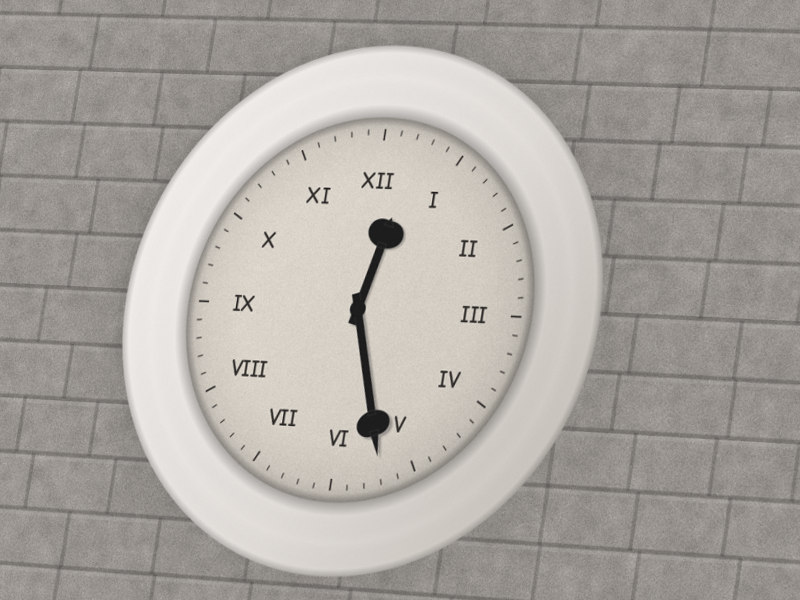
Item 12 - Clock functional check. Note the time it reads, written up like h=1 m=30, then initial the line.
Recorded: h=12 m=27
